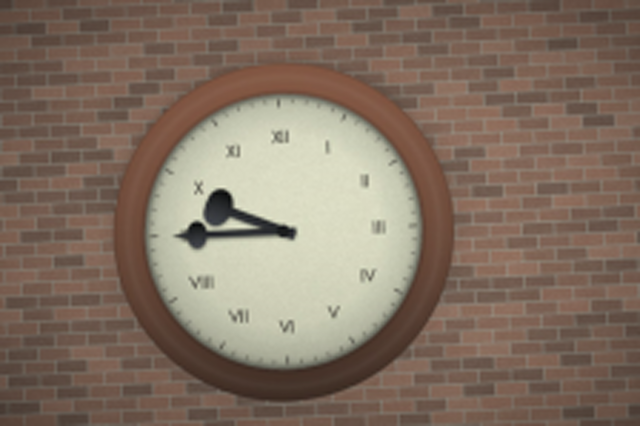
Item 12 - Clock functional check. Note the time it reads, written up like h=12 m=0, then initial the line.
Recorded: h=9 m=45
